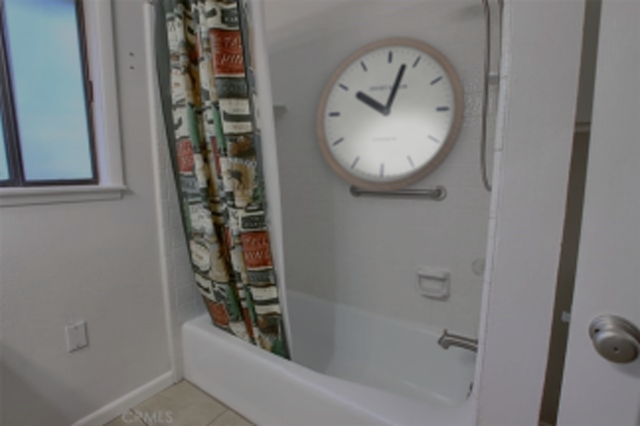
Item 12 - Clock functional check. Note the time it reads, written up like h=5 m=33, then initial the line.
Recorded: h=10 m=3
